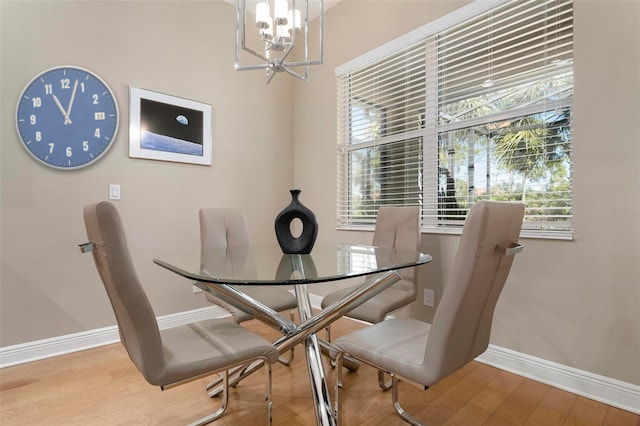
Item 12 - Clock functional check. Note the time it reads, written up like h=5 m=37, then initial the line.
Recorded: h=11 m=3
